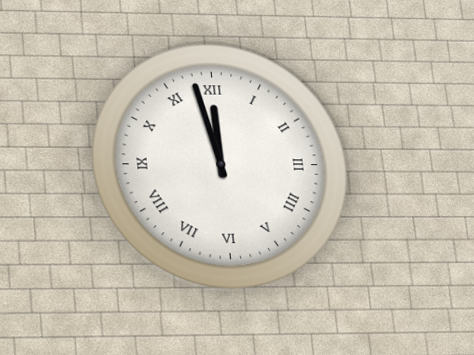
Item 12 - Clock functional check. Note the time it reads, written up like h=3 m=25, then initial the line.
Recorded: h=11 m=58
